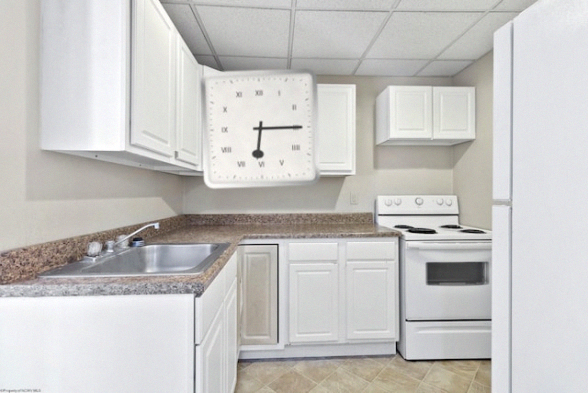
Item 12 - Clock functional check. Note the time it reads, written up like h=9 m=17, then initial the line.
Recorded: h=6 m=15
